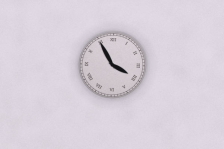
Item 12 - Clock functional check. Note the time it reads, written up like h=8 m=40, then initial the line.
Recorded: h=3 m=55
